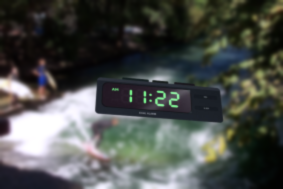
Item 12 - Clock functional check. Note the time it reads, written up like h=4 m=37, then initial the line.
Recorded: h=11 m=22
